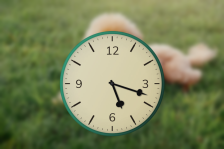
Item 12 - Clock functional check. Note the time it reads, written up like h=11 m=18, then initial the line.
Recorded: h=5 m=18
